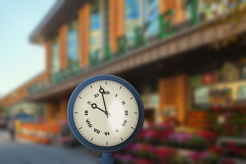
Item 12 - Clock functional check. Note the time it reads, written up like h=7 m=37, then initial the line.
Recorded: h=9 m=58
